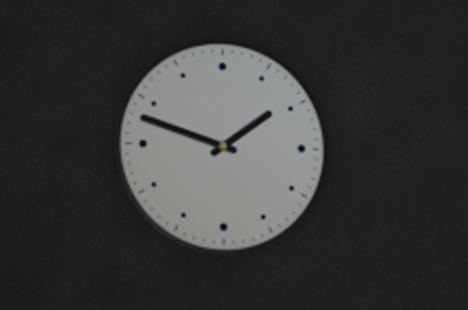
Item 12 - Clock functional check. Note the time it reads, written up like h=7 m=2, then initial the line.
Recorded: h=1 m=48
